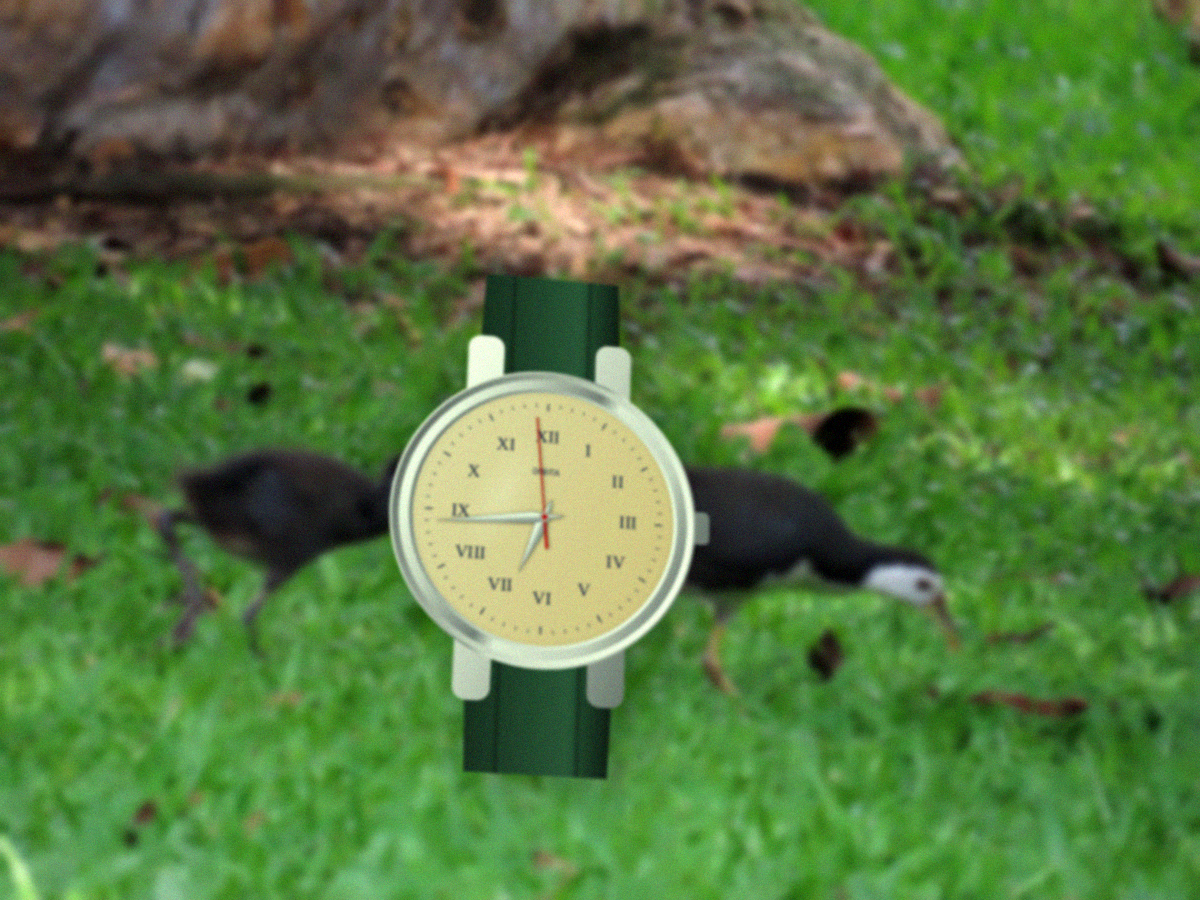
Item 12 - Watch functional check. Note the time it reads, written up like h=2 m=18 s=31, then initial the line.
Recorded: h=6 m=43 s=59
